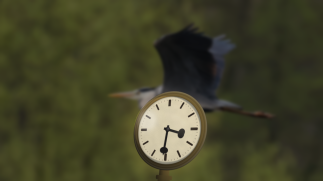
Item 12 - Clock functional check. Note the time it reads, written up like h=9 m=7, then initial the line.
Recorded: h=3 m=31
